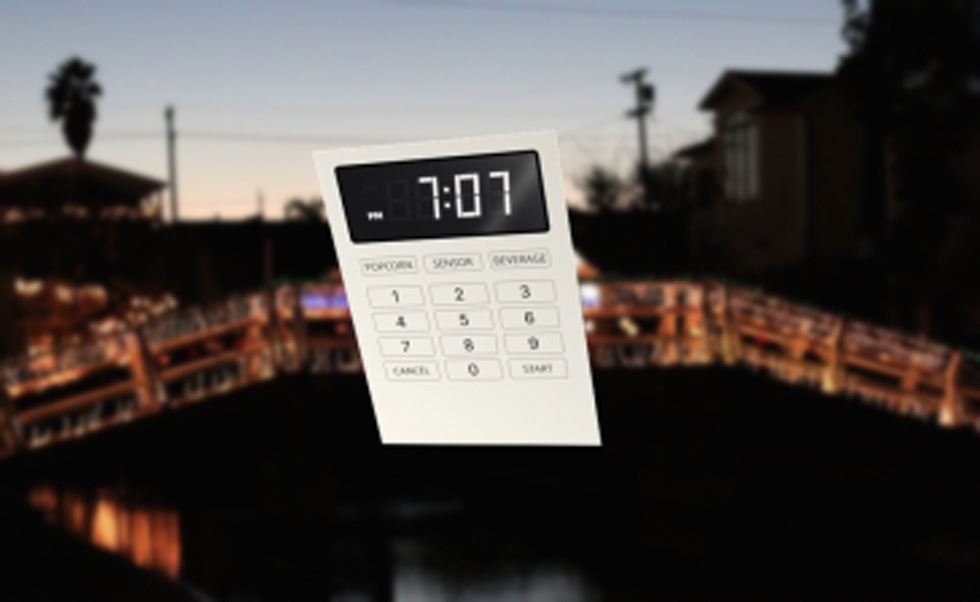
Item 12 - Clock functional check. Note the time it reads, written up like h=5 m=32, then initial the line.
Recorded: h=7 m=7
